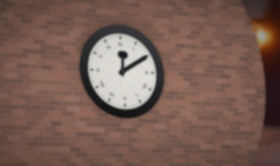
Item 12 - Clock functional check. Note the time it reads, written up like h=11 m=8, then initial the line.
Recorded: h=12 m=10
